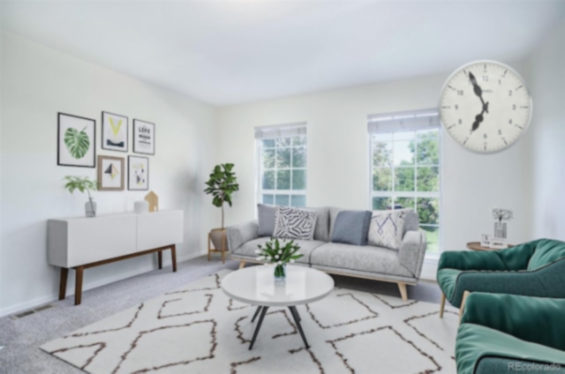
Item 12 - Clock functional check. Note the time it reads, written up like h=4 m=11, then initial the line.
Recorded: h=6 m=56
